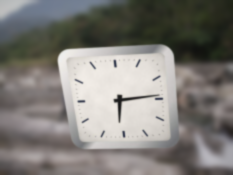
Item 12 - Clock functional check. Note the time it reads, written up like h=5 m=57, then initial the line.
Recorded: h=6 m=14
